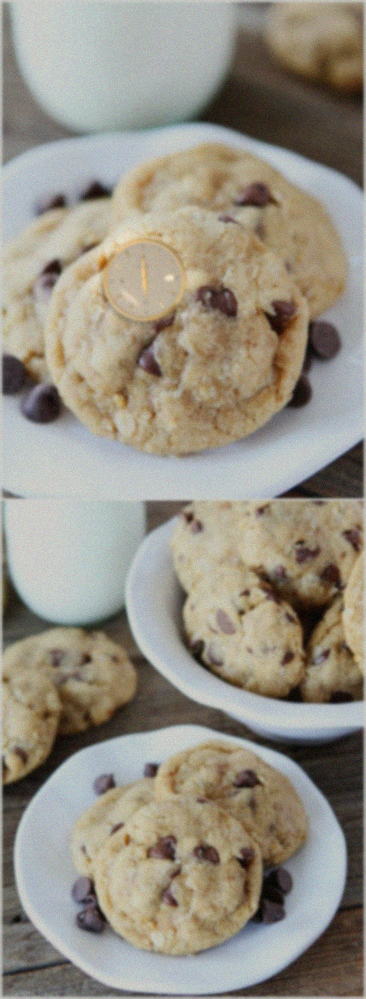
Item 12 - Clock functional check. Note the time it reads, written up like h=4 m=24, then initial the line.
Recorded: h=6 m=0
